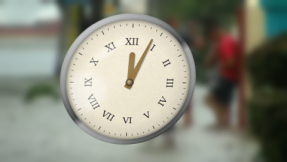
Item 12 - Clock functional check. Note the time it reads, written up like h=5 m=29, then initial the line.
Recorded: h=12 m=4
